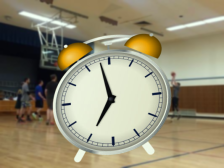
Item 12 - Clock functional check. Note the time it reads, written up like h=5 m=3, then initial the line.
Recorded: h=6 m=58
